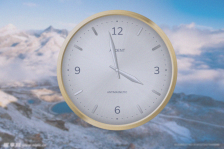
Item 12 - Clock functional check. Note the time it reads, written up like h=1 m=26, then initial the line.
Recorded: h=3 m=58
